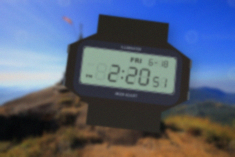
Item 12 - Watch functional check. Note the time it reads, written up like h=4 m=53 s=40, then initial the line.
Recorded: h=2 m=20 s=51
